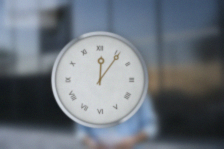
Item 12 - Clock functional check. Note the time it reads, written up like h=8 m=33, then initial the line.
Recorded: h=12 m=6
